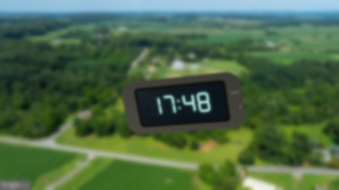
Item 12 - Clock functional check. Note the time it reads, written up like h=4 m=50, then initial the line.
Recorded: h=17 m=48
